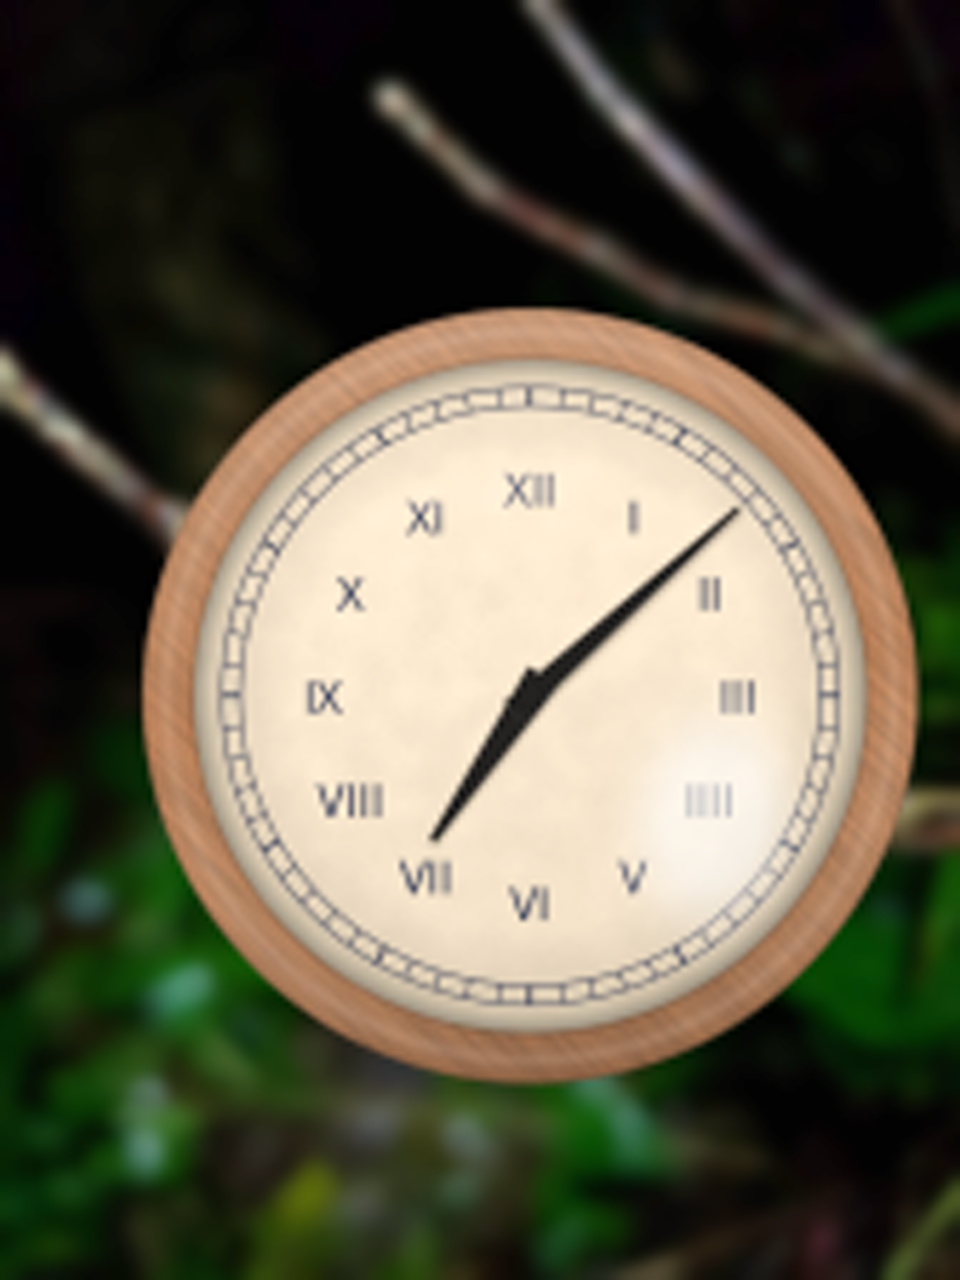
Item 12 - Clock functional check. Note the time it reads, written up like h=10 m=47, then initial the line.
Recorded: h=7 m=8
